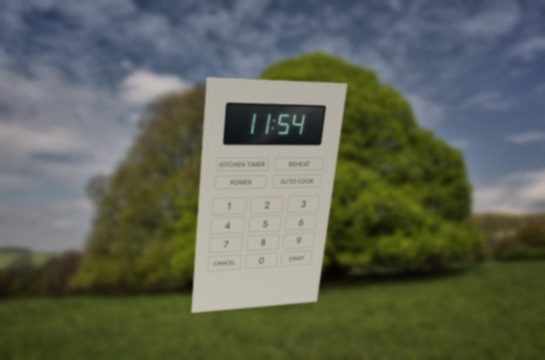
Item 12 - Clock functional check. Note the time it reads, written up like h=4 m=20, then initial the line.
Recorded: h=11 m=54
